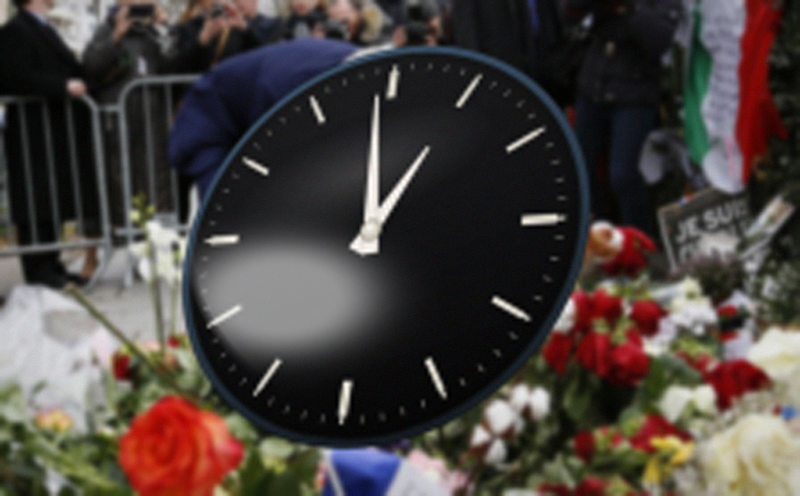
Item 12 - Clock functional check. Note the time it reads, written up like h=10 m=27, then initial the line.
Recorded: h=12 m=59
